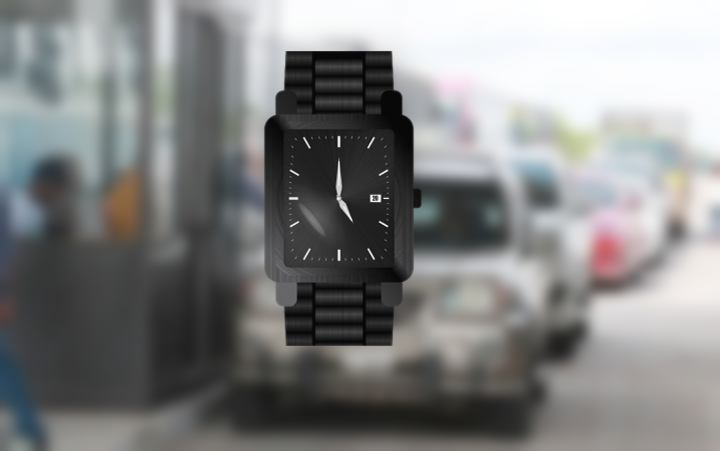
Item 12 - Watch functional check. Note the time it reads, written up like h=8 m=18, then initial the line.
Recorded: h=5 m=0
